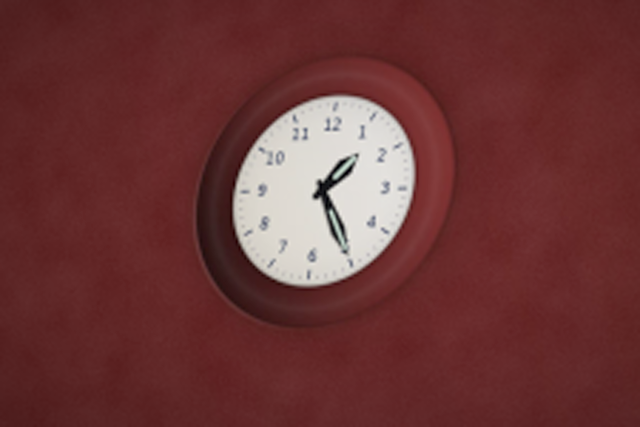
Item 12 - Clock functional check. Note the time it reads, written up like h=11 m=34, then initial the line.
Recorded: h=1 m=25
